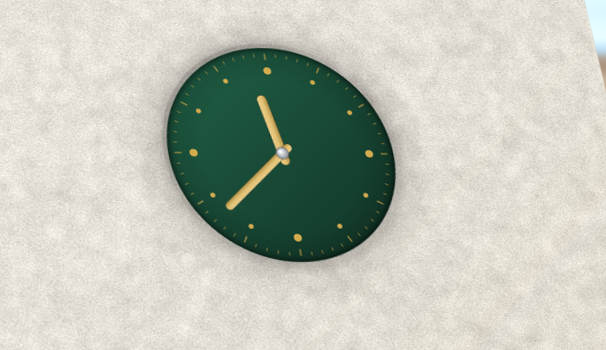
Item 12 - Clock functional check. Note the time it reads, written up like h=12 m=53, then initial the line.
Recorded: h=11 m=38
